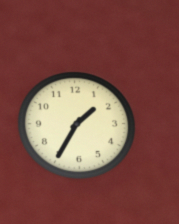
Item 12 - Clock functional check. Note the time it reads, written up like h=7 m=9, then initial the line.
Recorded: h=1 m=35
